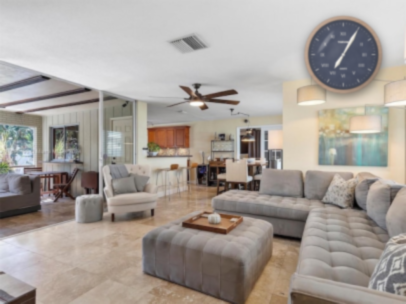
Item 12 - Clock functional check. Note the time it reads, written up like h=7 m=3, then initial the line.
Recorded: h=7 m=5
